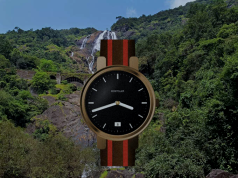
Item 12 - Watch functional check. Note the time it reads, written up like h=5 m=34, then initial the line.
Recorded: h=3 m=42
